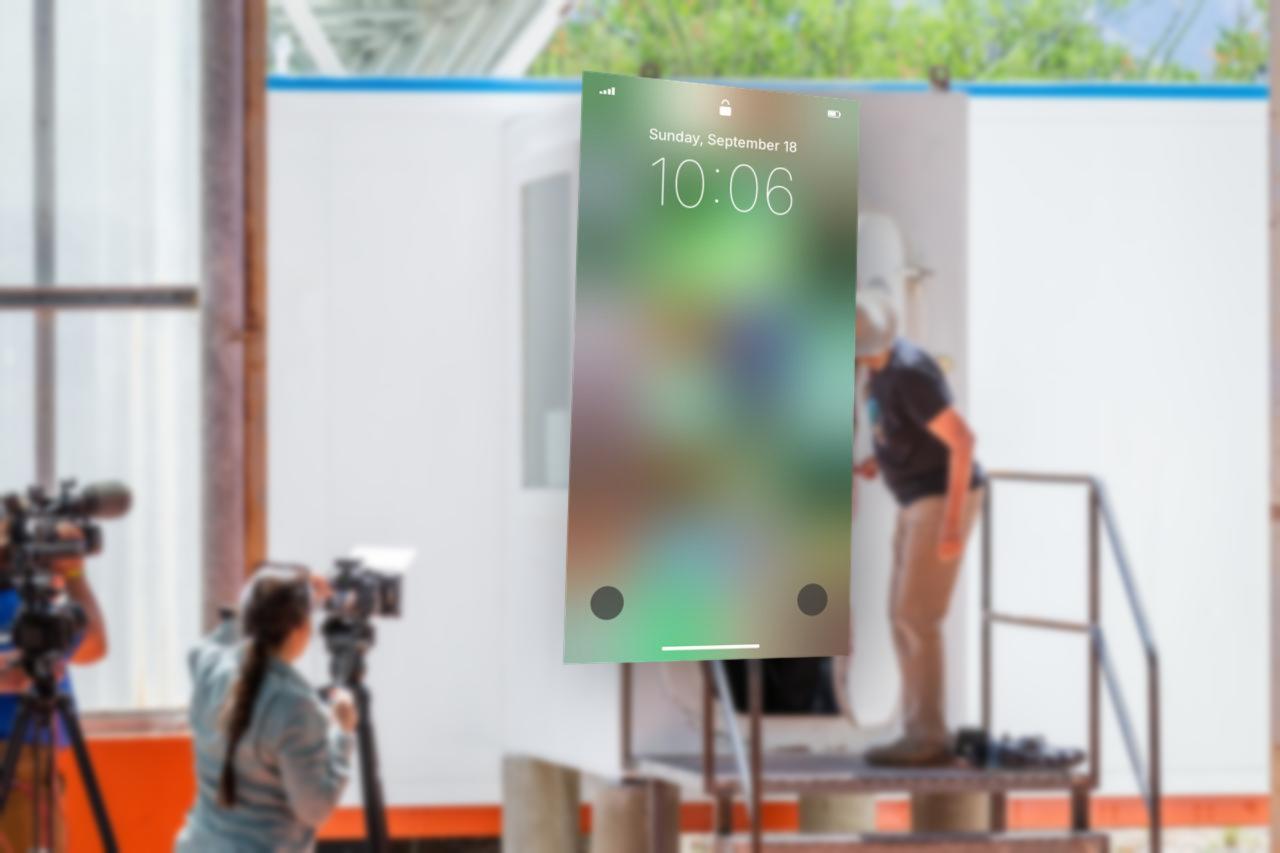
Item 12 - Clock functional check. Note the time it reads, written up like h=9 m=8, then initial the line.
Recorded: h=10 m=6
